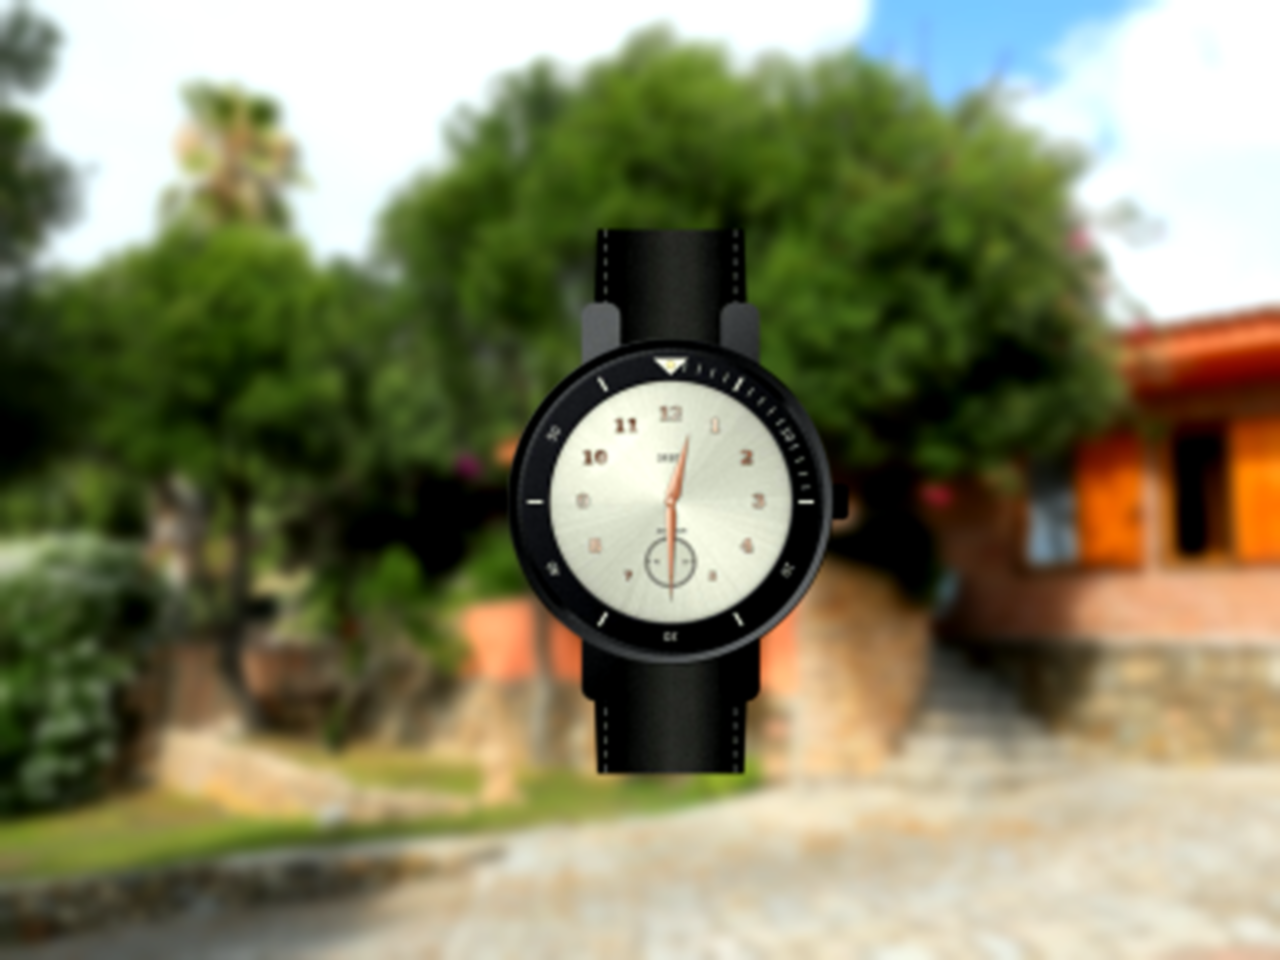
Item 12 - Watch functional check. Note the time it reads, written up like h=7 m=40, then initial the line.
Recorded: h=12 m=30
